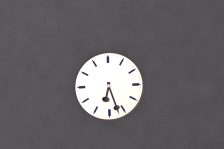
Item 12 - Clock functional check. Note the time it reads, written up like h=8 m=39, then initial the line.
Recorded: h=6 m=27
